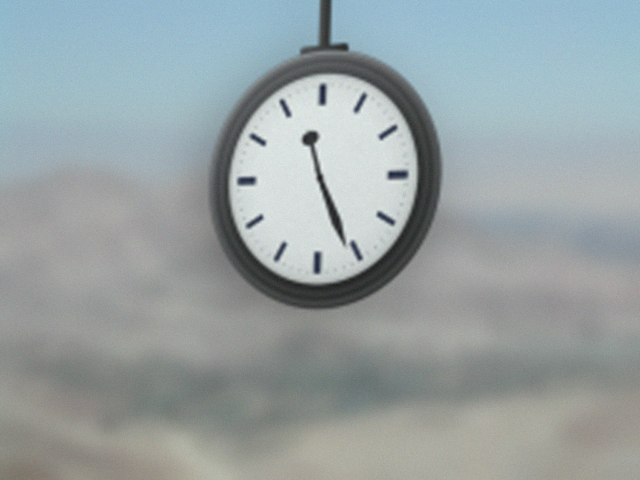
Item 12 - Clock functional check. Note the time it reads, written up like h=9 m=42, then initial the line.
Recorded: h=11 m=26
